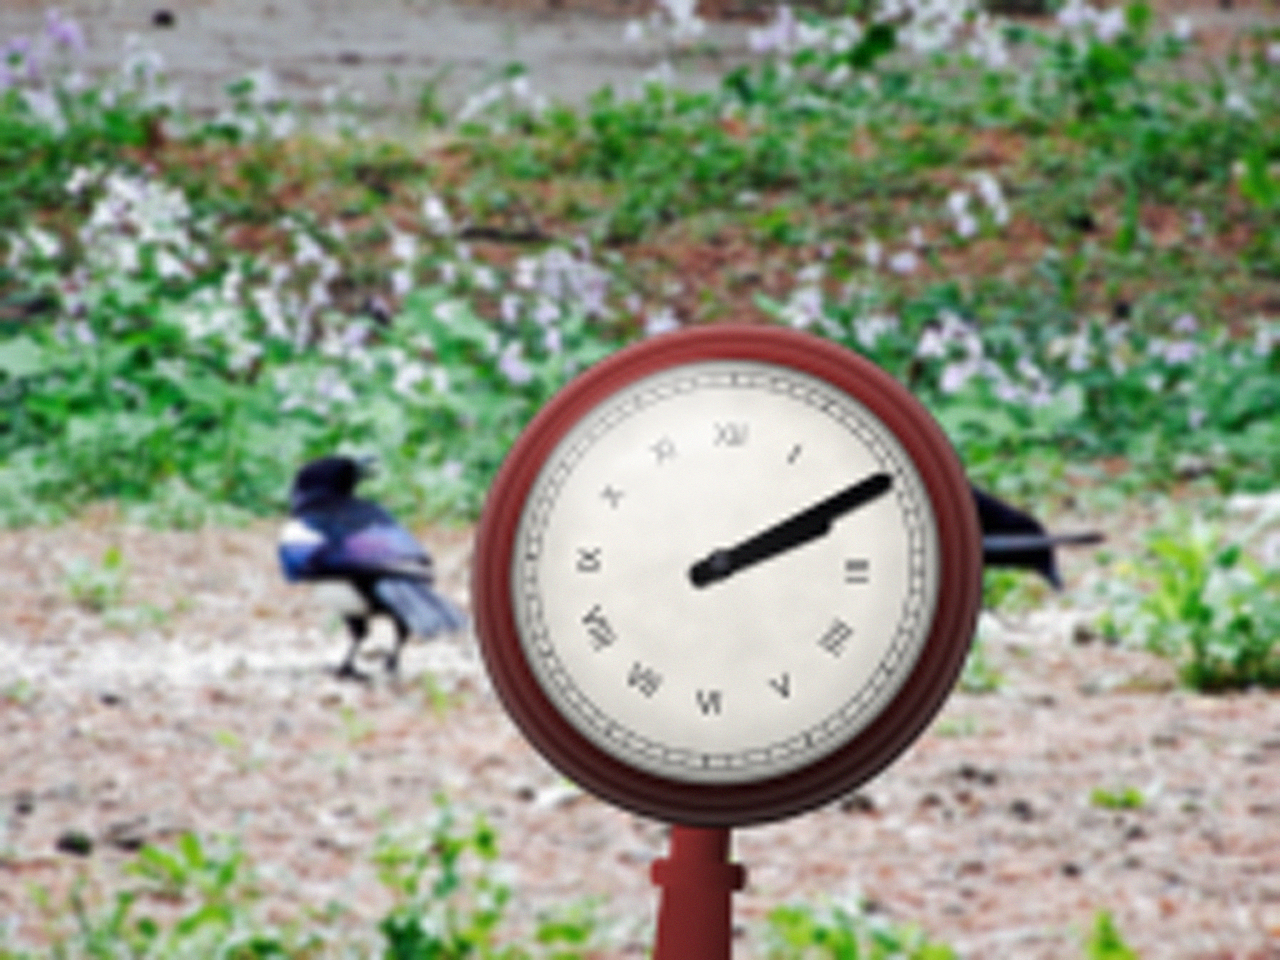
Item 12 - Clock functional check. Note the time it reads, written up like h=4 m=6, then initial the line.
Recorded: h=2 m=10
